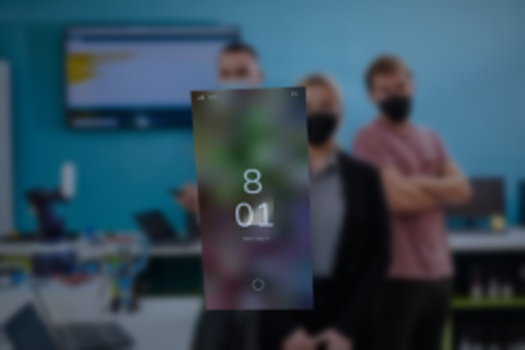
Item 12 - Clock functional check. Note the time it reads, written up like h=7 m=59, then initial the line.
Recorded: h=8 m=1
